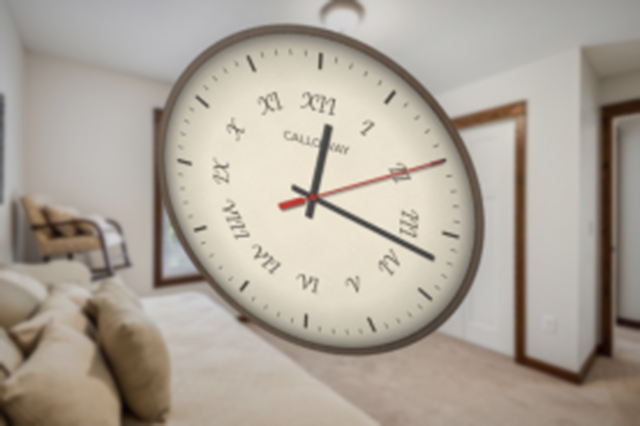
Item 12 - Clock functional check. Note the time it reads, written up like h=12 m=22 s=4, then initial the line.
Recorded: h=12 m=17 s=10
